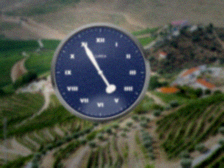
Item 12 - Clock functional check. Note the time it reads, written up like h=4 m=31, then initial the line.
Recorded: h=4 m=55
